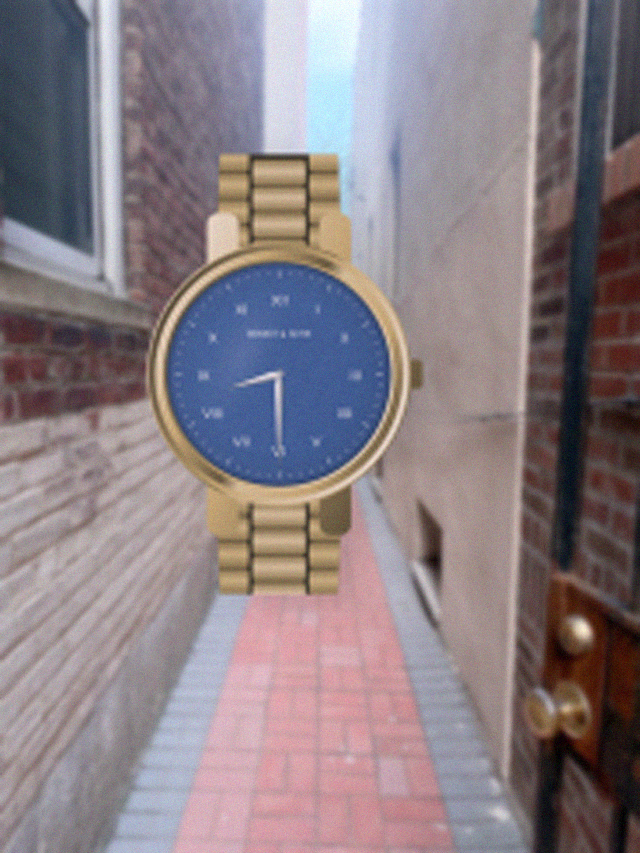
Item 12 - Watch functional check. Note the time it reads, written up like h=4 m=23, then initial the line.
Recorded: h=8 m=30
